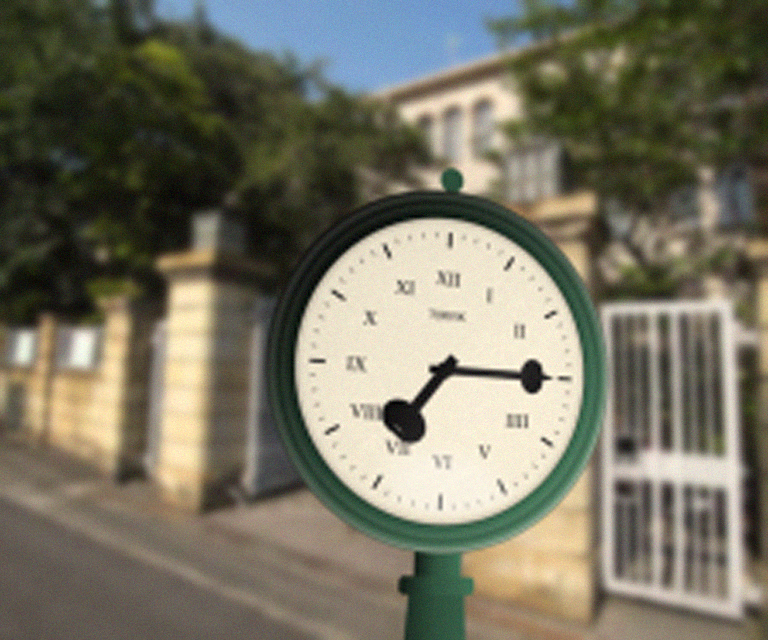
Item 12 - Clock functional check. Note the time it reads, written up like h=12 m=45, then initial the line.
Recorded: h=7 m=15
